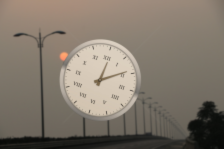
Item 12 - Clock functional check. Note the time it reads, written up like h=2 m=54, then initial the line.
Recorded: h=12 m=9
